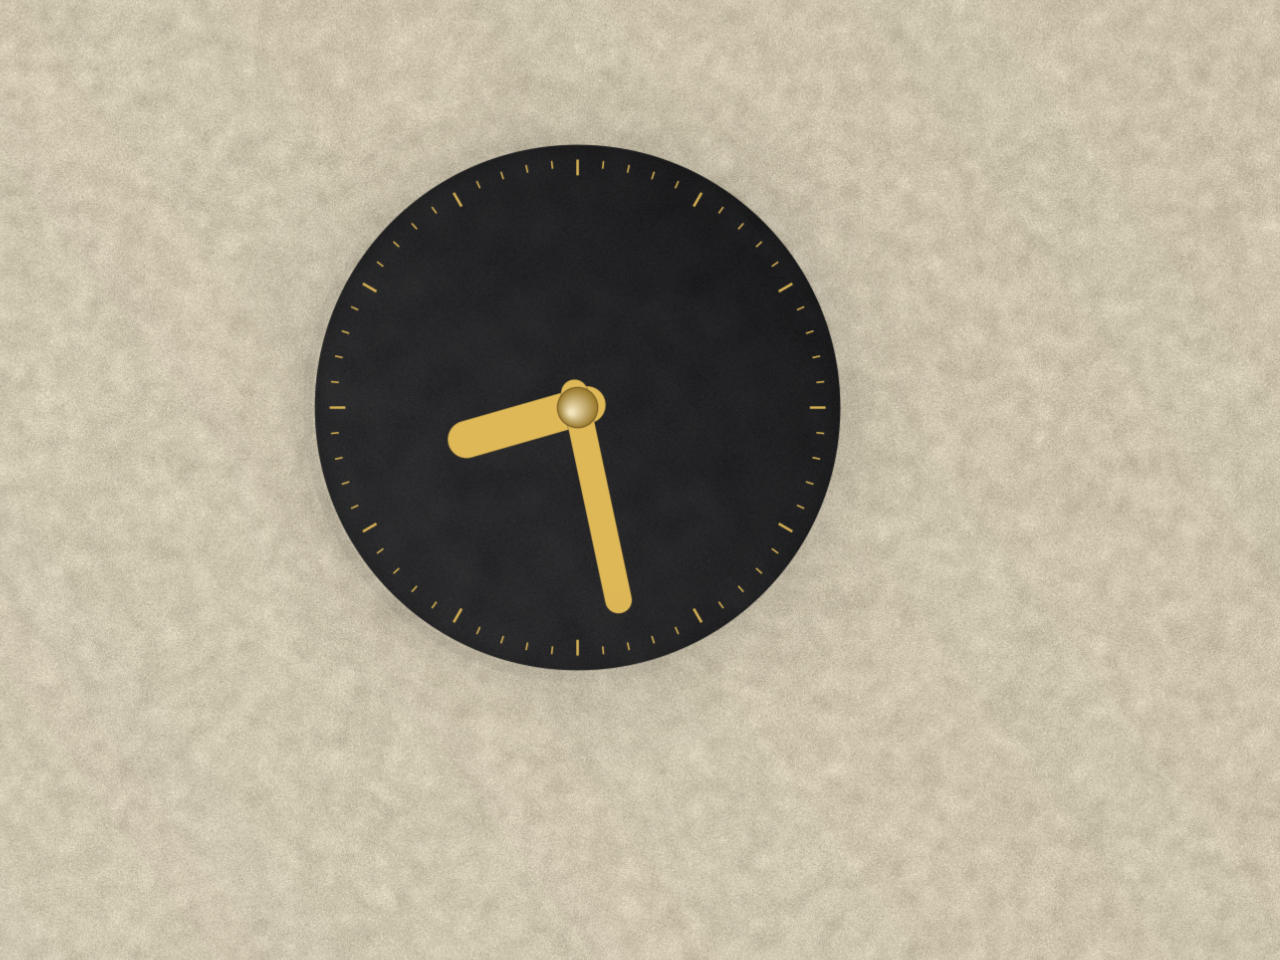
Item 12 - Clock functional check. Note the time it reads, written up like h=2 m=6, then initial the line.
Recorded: h=8 m=28
